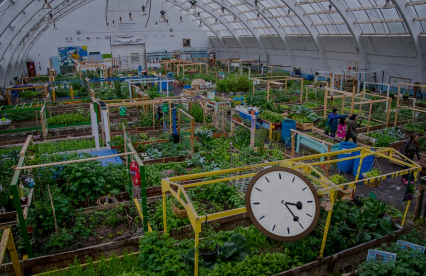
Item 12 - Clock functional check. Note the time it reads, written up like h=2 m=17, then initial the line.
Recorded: h=3 m=25
